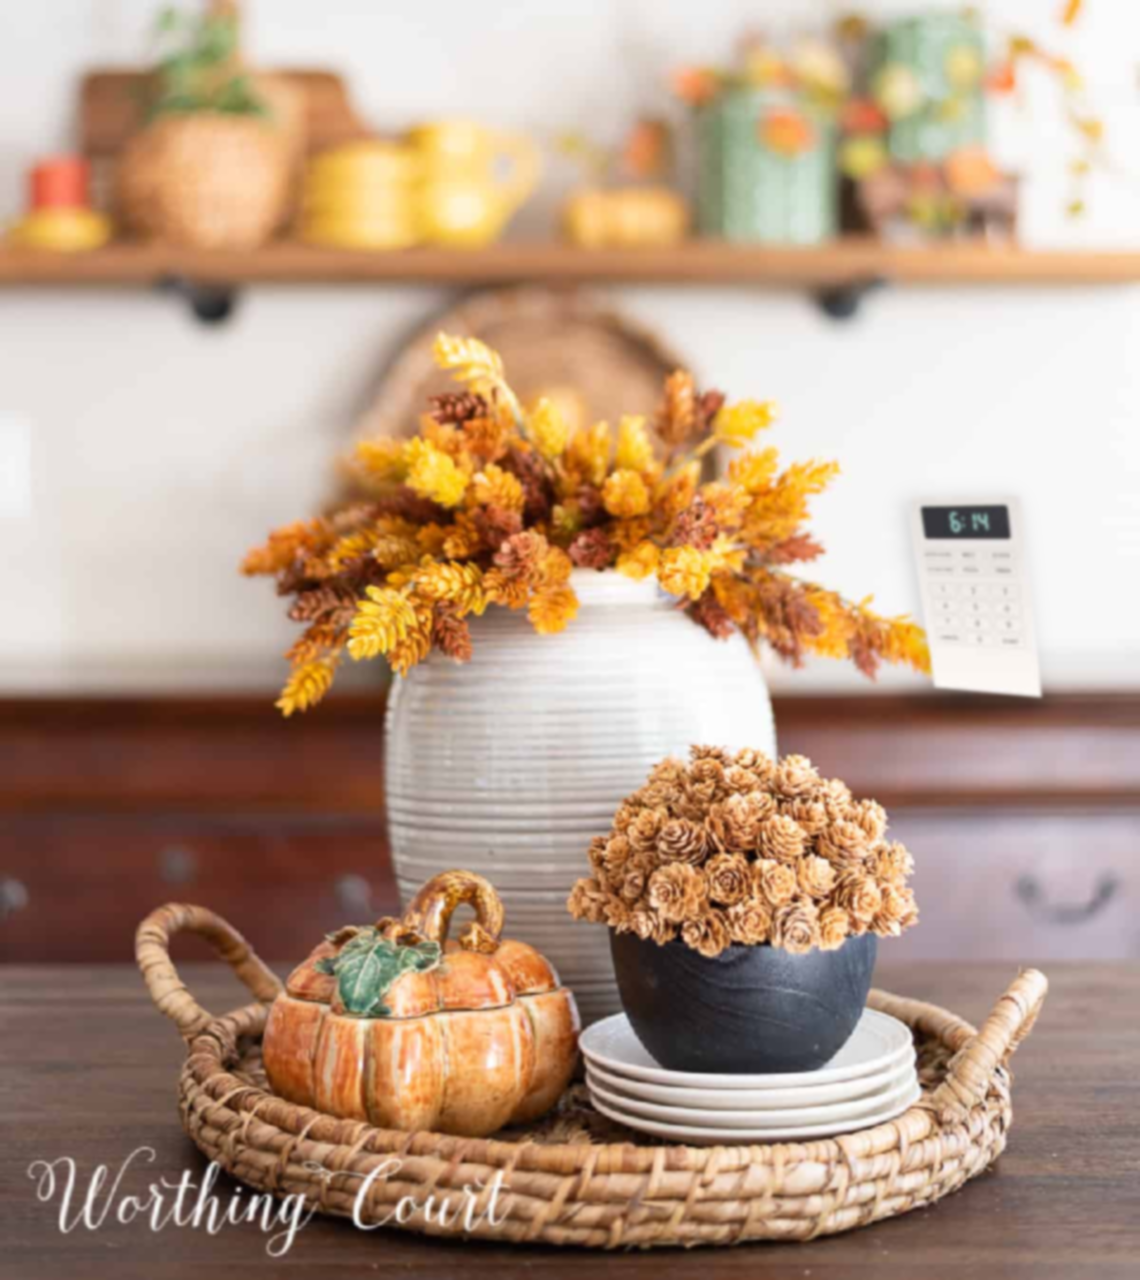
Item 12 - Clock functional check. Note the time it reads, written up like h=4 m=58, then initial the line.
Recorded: h=6 m=14
